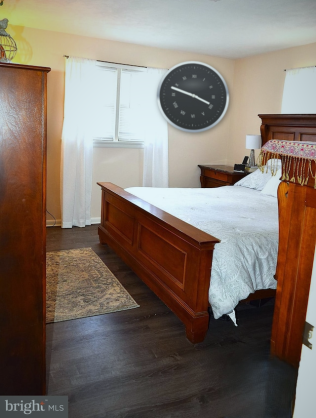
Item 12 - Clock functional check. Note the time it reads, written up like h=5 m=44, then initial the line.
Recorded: h=3 m=48
